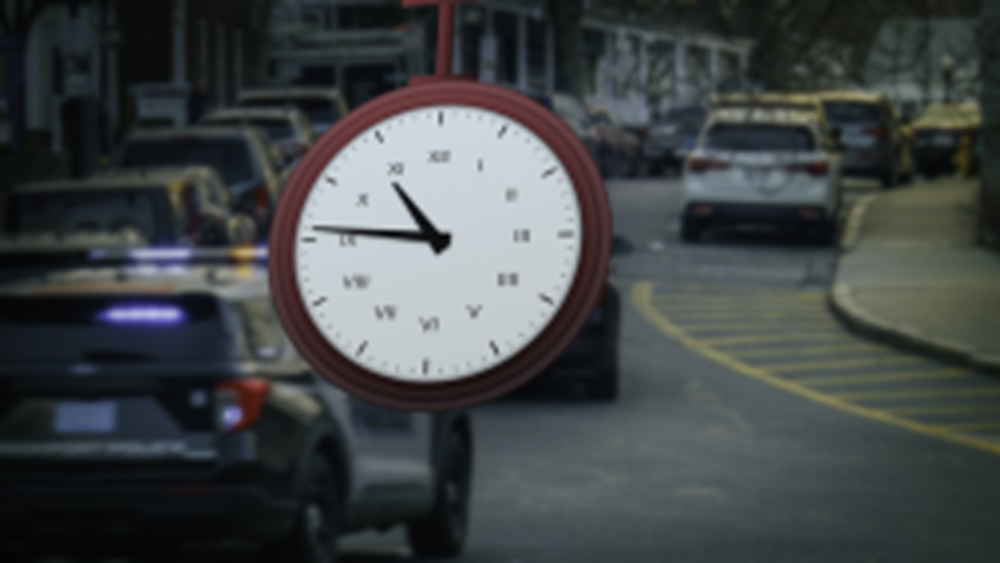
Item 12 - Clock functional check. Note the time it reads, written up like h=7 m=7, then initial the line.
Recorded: h=10 m=46
